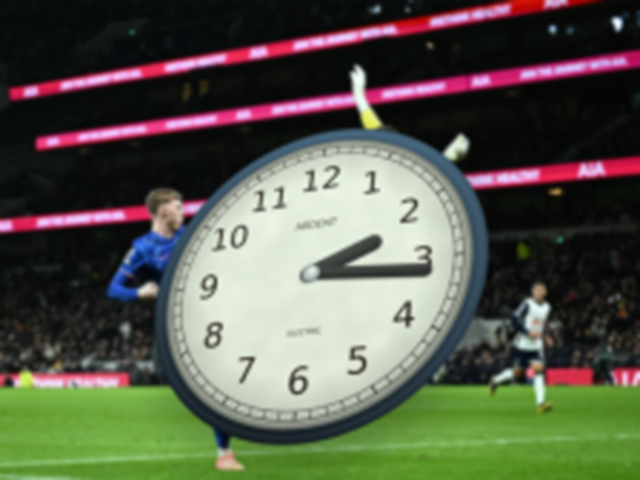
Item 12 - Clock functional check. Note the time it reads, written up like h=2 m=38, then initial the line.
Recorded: h=2 m=16
